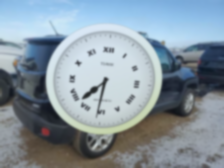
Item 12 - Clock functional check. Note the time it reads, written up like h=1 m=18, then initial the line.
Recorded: h=7 m=31
